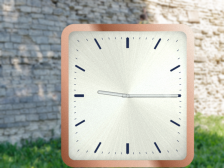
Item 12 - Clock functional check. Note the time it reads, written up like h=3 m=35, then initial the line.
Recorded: h=9 m=15
